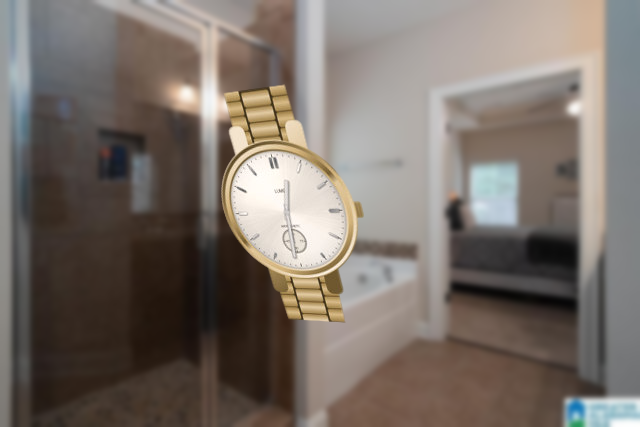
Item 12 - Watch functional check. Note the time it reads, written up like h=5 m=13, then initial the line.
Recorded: h=12 m=31
